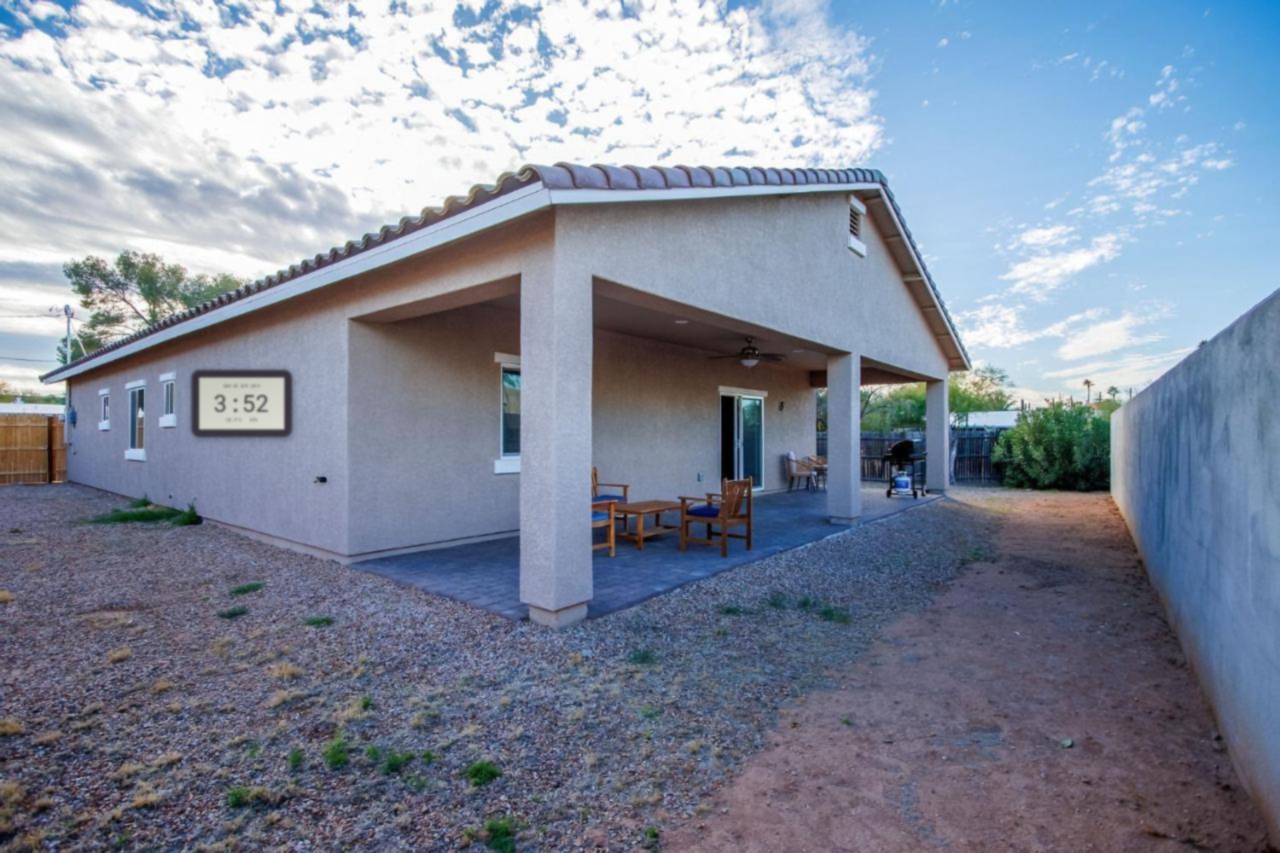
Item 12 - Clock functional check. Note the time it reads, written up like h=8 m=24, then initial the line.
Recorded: h=3 m=52
